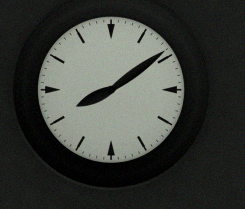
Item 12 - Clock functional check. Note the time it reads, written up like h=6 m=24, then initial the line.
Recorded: h=8 m=9
